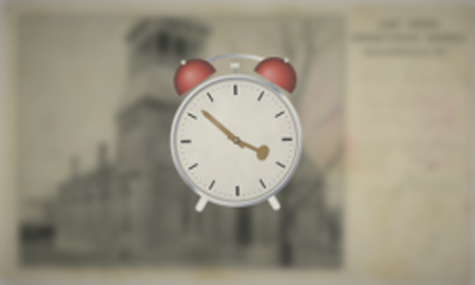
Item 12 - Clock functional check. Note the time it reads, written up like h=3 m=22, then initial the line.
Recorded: h=3 m=52
